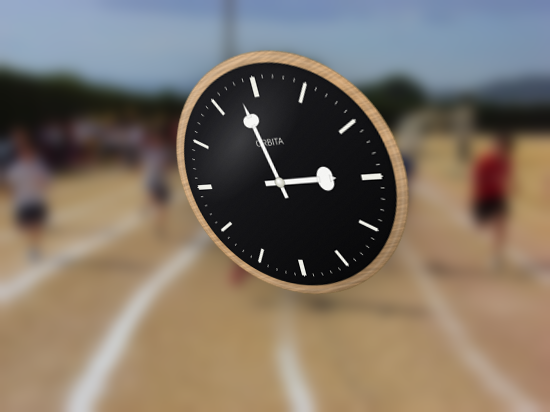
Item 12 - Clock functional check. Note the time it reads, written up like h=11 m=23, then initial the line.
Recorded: h=2 m=58
